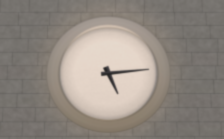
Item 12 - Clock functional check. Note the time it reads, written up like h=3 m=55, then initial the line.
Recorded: h=5 m=14
